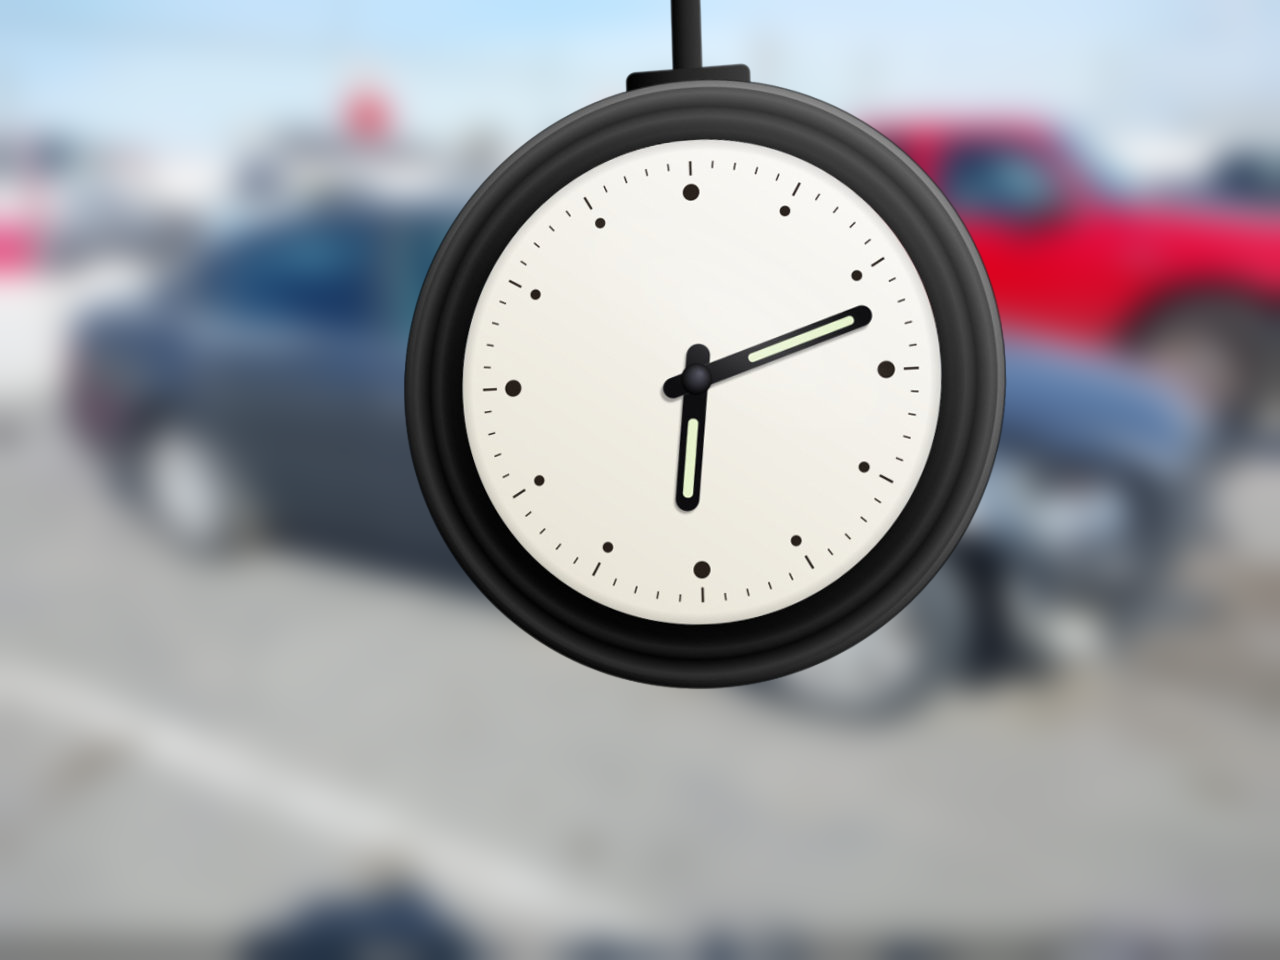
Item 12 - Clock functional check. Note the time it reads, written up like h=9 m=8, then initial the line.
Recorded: h=6 m=12
